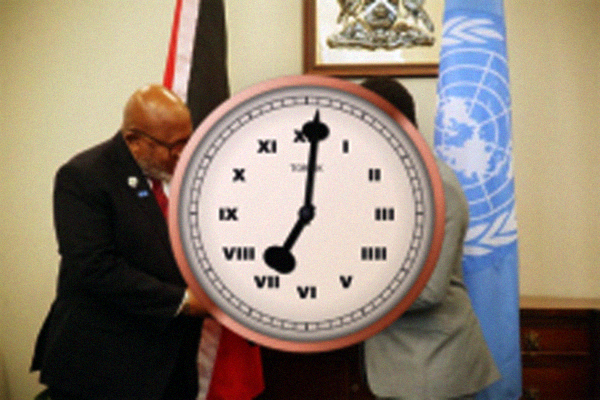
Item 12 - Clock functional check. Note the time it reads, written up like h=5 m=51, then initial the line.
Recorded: h=7 m=1
